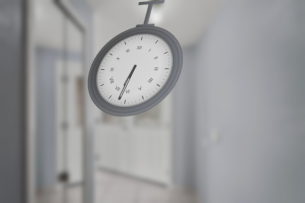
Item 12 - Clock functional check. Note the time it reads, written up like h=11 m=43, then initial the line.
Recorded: h=6 m=32
